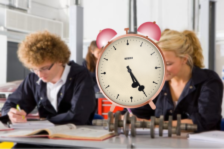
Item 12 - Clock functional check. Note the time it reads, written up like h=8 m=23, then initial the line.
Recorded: h=5 m=25
